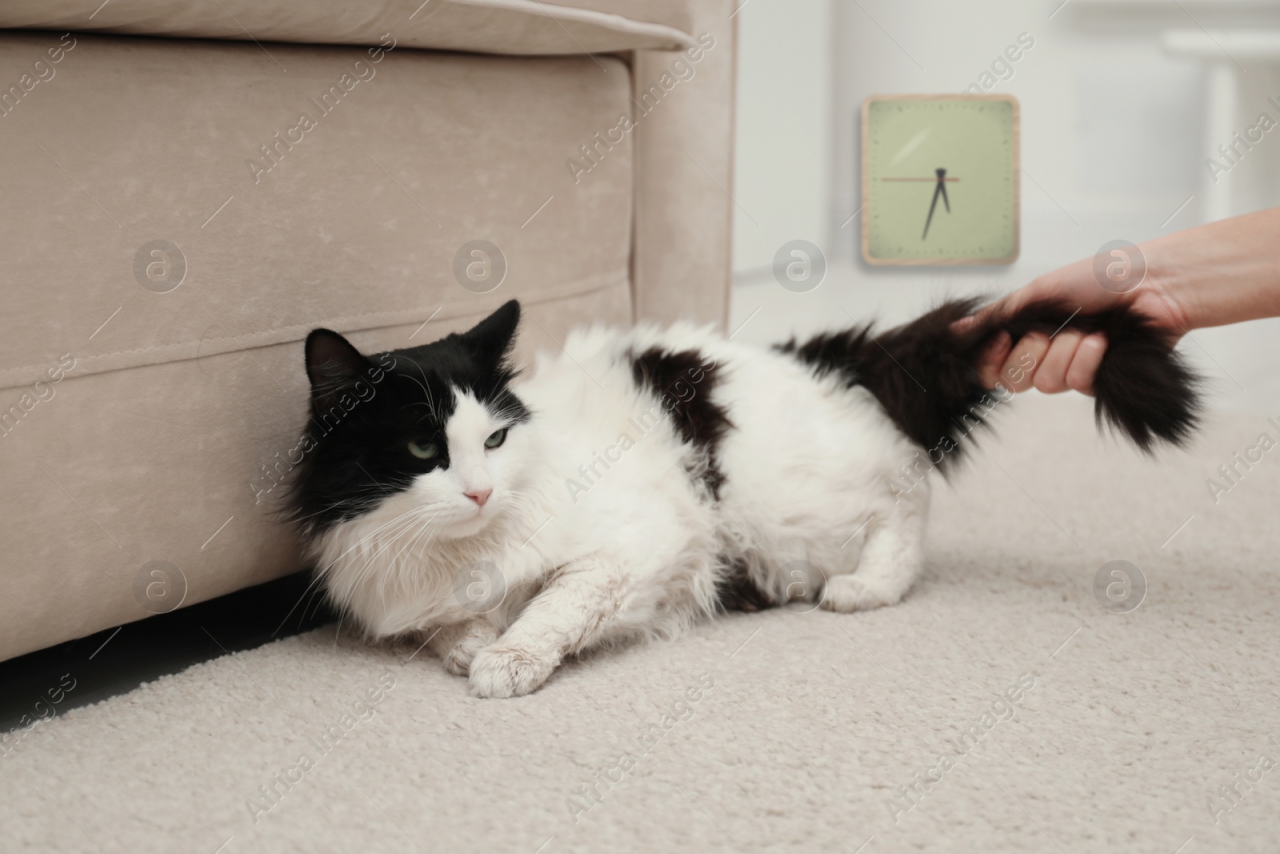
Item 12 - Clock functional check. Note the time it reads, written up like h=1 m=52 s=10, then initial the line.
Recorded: h=5 m=32 s=45
